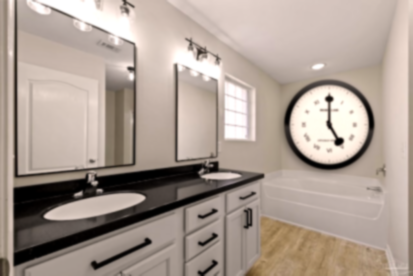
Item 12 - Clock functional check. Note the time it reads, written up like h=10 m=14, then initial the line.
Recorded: h=5 m=0
